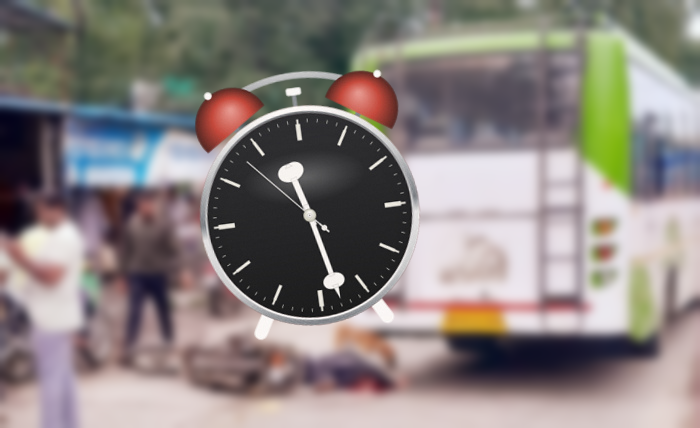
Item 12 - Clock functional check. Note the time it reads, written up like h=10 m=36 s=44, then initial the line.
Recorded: h=11 m=27 s=53
